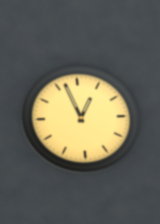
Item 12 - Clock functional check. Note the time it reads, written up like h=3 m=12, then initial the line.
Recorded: h=12 m=57
